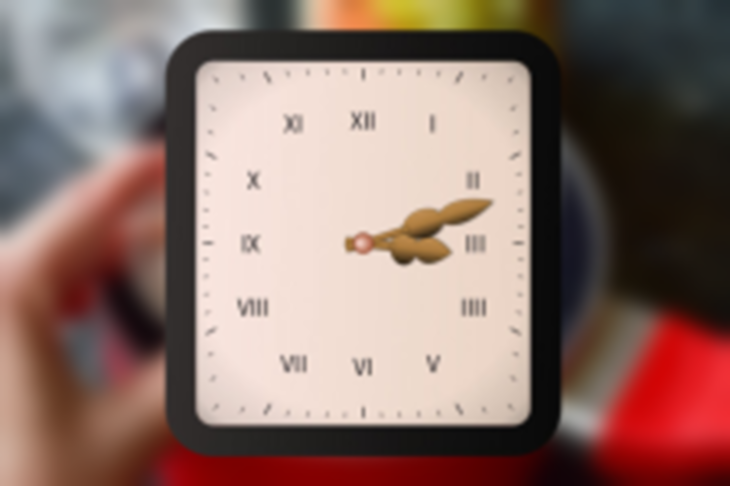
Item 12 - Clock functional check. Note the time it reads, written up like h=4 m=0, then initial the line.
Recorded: h=3 m=12
